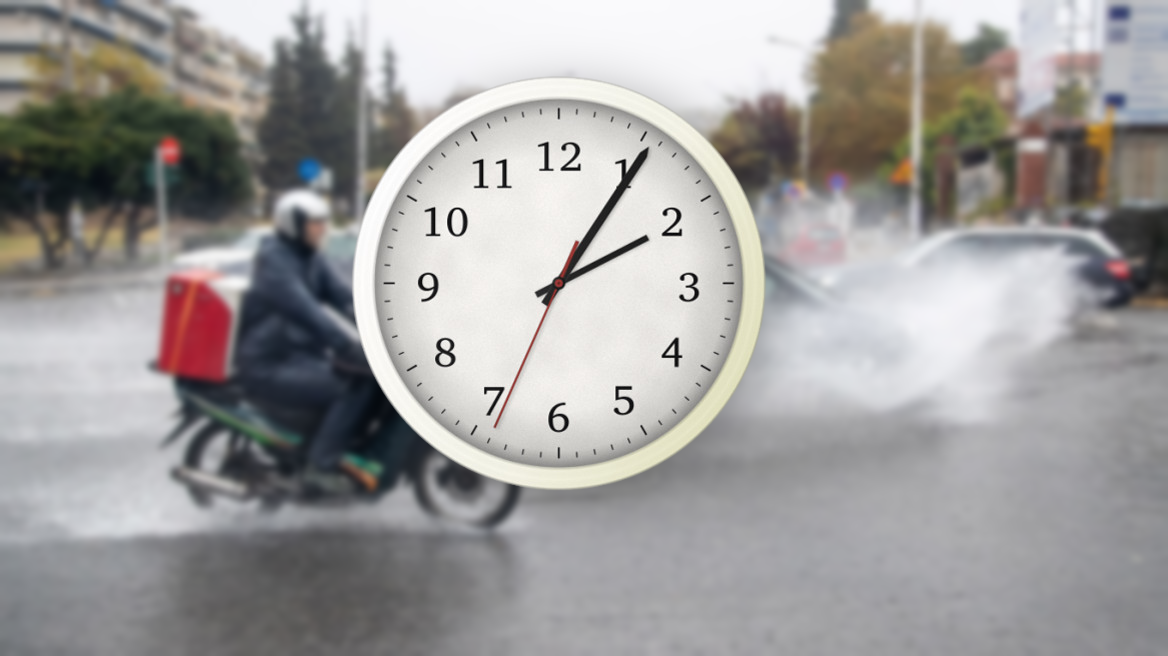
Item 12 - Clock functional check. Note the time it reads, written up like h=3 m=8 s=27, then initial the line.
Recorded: h=2 m=5 s=34
